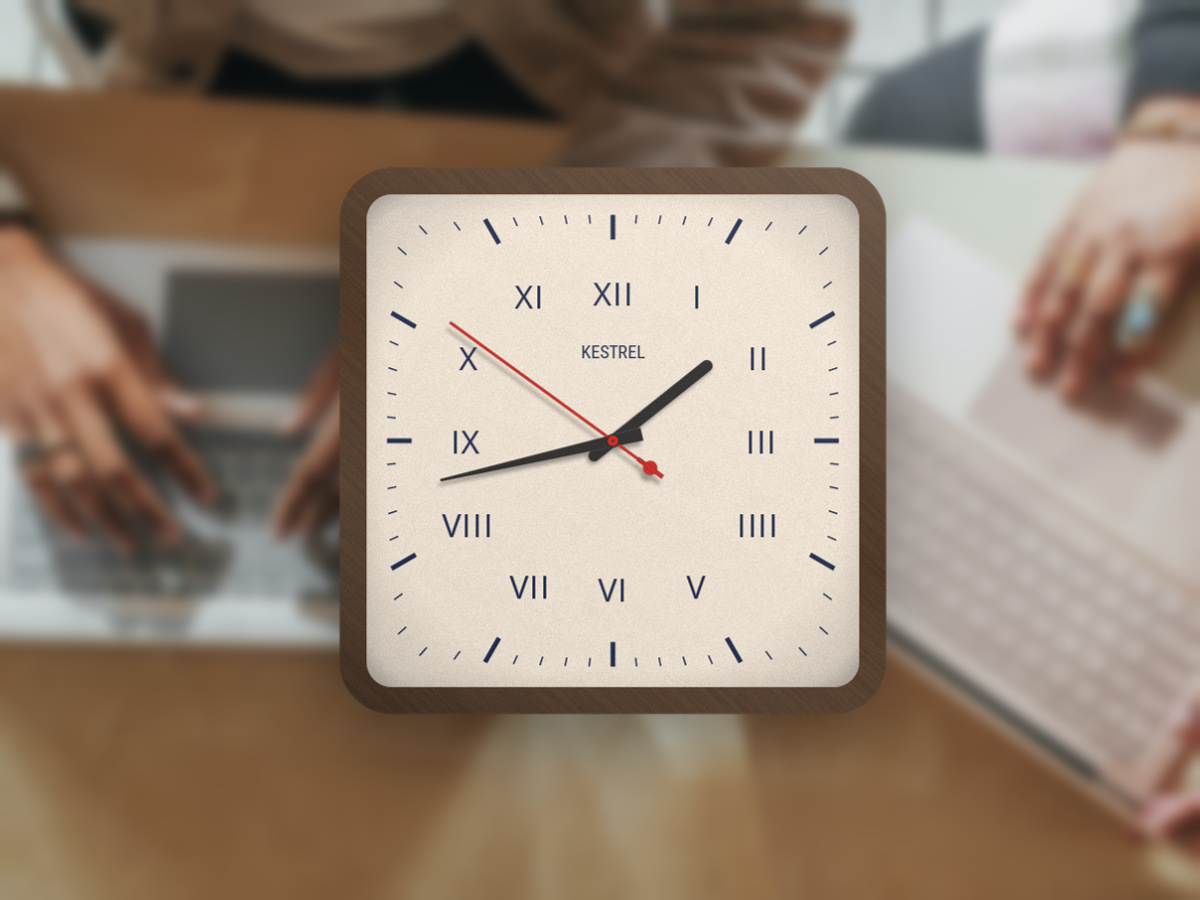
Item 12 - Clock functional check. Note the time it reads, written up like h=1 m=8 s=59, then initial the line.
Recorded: h=1 m=42 s=51
